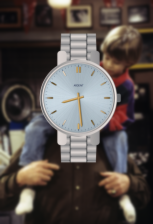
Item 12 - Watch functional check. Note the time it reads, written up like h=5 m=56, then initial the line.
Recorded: h=8 m=29
